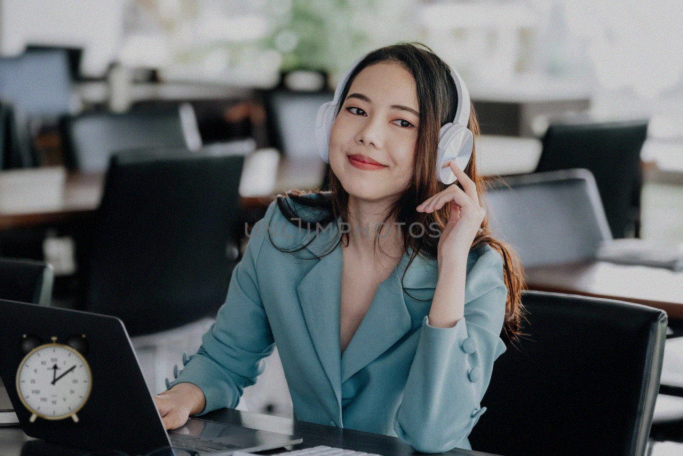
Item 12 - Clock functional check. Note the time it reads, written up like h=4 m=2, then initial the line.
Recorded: h=12 m=9
